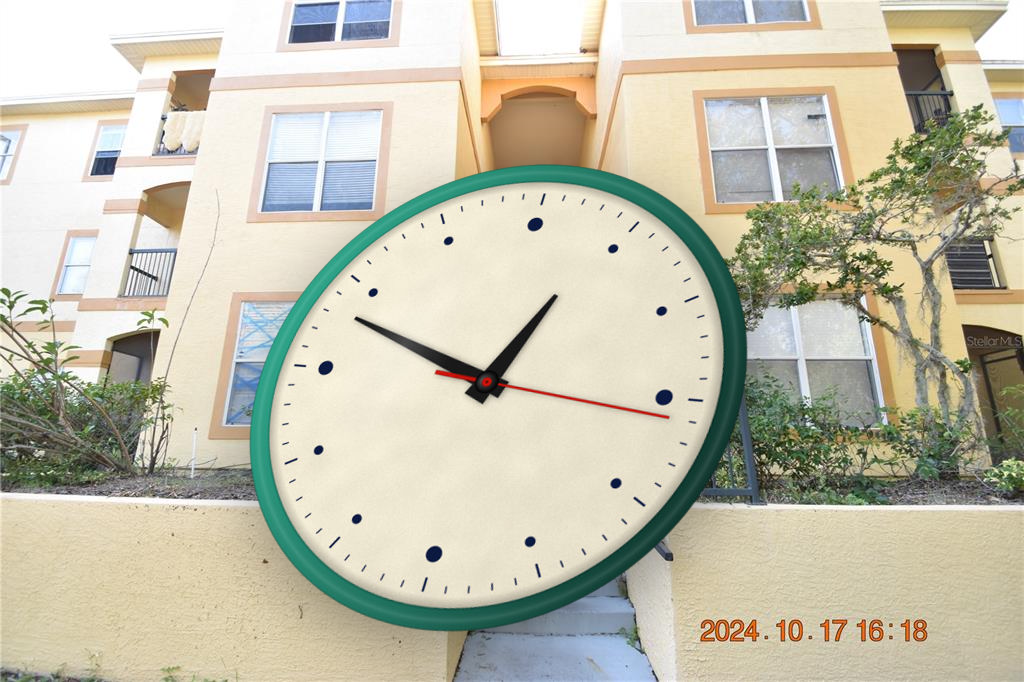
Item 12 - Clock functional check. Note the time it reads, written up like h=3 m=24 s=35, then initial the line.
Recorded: h=12 m=48 s=16
